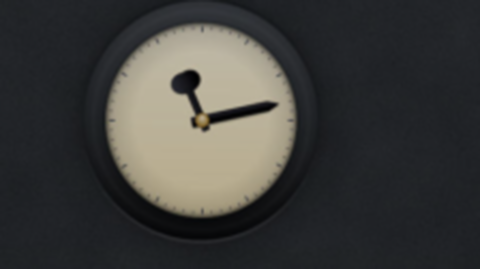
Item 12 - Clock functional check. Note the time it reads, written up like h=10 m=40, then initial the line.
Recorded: h=11 m=13
